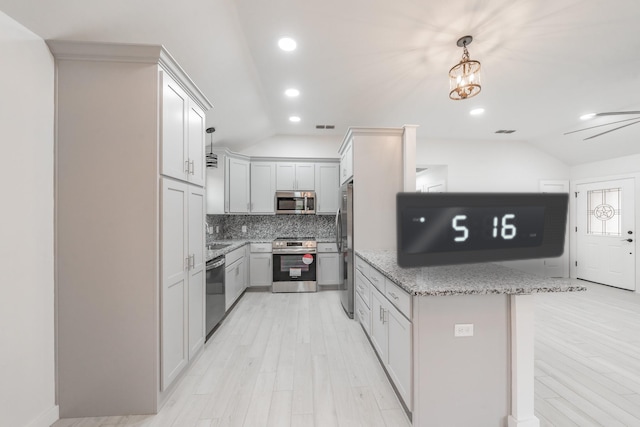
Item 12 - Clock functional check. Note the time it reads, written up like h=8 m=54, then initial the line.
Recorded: h=5 m=16
